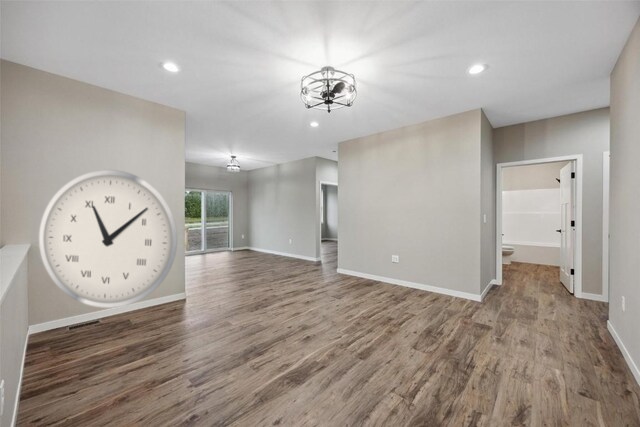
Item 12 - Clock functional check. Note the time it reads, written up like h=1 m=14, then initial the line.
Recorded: h=11 m=8
